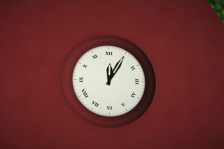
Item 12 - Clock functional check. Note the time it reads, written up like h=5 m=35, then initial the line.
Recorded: h=12 m=5
